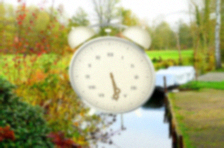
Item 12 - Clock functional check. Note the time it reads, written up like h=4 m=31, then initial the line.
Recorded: h=5 m=29
